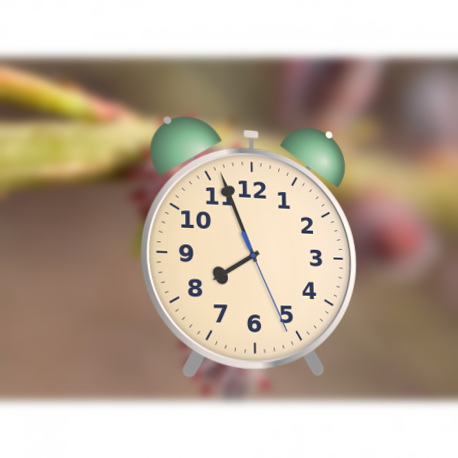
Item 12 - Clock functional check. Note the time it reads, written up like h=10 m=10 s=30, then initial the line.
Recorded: h=7 m=56 s=26
